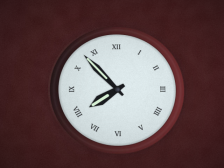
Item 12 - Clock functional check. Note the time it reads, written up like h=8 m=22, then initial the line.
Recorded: h=7 m=53
